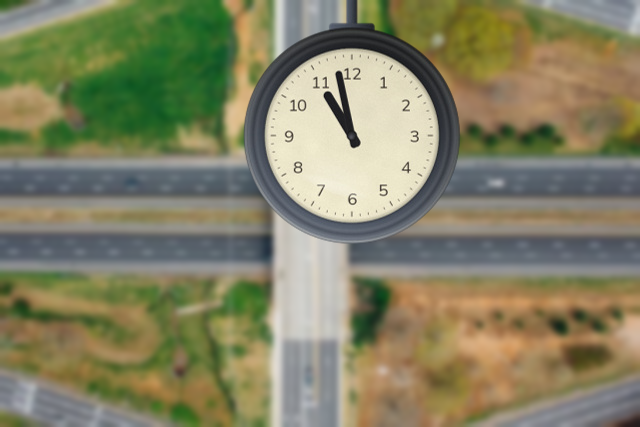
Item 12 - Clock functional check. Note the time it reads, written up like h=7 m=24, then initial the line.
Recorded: h=10 m=58
